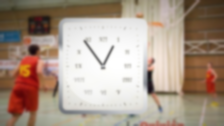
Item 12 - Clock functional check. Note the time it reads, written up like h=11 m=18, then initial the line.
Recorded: h=12 m=54
